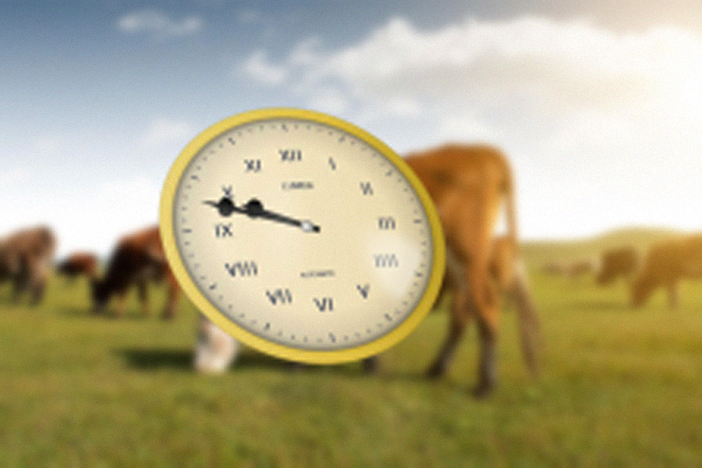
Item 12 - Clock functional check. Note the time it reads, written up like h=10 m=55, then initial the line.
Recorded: h=9 m=48
